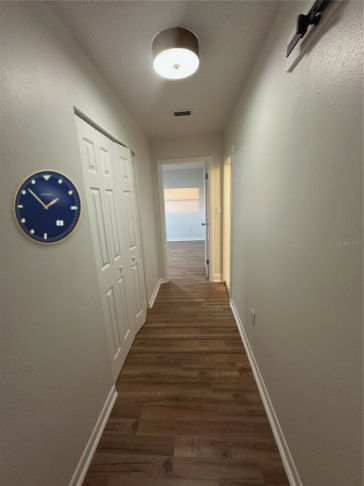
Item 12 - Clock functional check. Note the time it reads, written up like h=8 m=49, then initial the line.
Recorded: h=1 m=52
